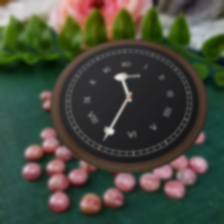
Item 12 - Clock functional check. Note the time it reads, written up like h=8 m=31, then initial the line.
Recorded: h=11 m=35
